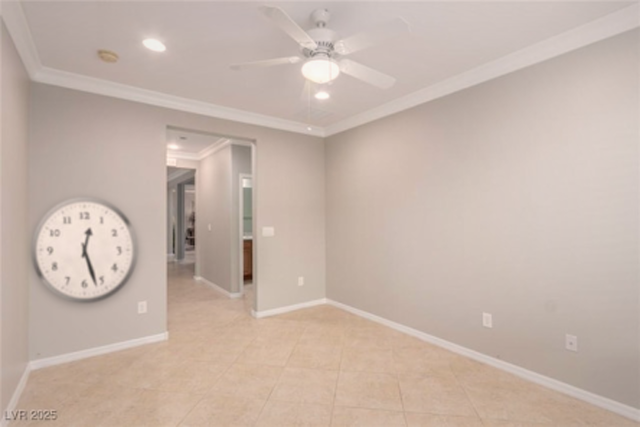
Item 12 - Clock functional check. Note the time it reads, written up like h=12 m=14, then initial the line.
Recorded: h=12 m=27
